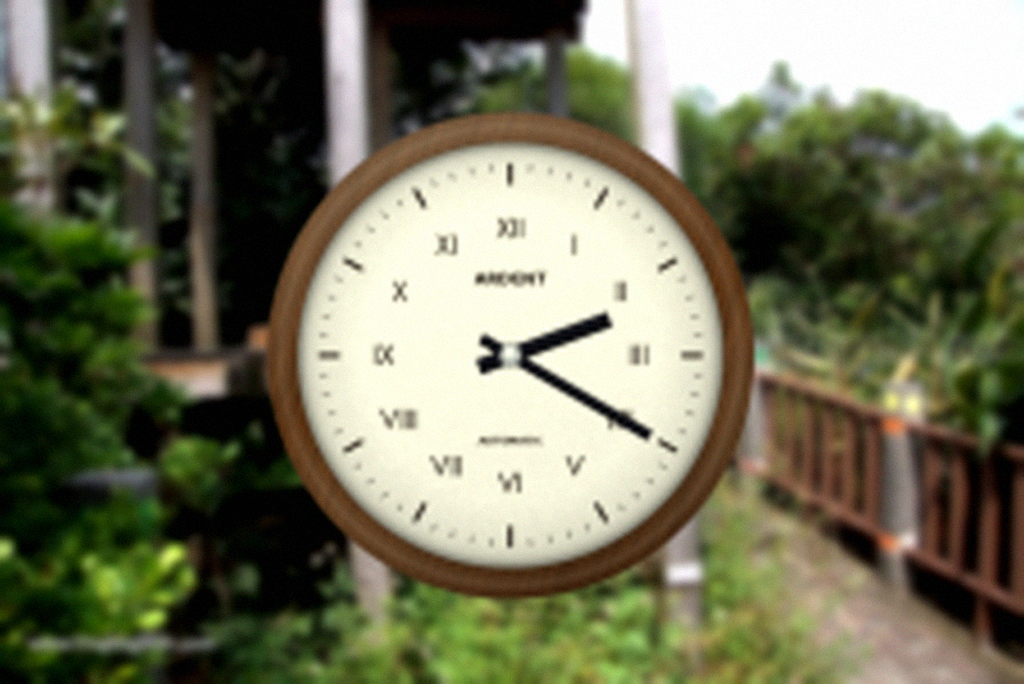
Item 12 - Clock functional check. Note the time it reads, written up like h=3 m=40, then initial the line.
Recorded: h=2 m=20
